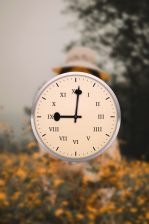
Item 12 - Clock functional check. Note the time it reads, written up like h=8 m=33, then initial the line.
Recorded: h=9 m=1
